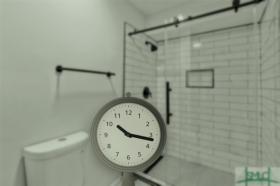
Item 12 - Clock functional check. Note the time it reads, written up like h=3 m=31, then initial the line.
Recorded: h=10 m=17
